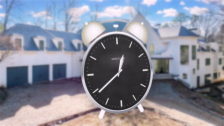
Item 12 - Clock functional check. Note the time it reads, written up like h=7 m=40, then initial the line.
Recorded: h=12 m=39
